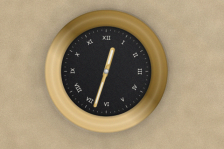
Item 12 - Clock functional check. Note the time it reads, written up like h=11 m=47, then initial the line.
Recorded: h=12 m=33
